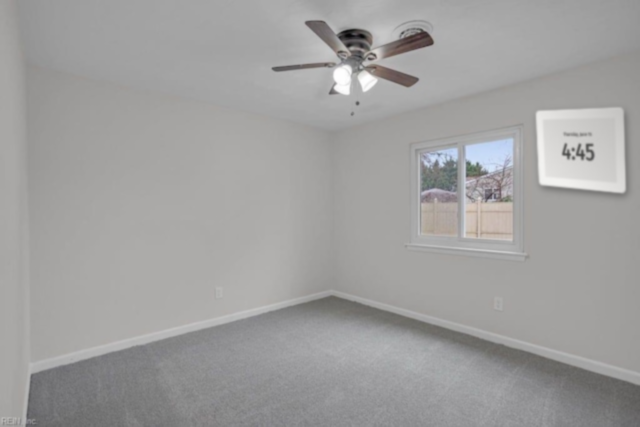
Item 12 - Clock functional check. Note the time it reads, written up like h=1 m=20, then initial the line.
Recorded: h=4 m=45
